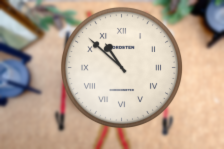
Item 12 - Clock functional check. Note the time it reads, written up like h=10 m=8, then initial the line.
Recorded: h=10 m=52
